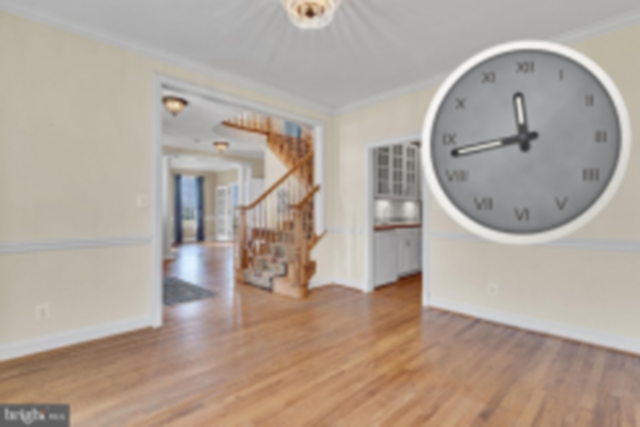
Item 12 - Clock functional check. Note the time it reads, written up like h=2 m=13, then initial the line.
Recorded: h=11 m=43
